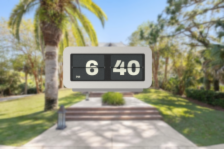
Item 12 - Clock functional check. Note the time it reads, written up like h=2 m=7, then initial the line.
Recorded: h=6 m=40
